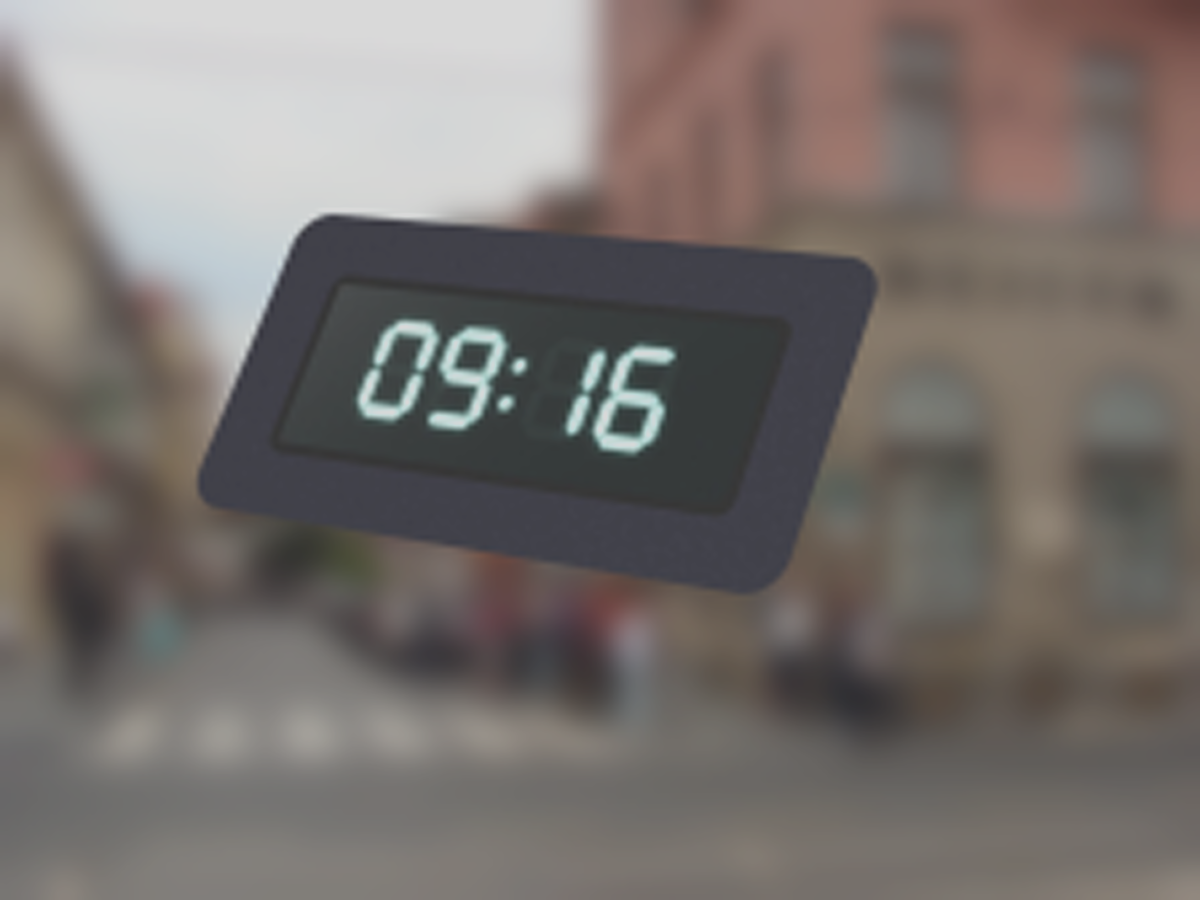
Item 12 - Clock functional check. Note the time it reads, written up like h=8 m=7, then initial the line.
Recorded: h=9 m=16
